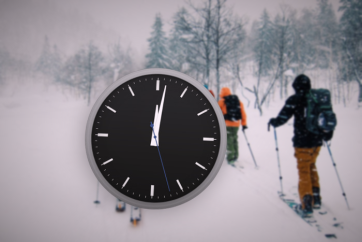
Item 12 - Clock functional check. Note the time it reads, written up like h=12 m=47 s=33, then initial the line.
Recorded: h=12 m=1 s=27
